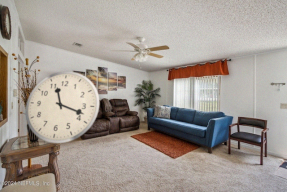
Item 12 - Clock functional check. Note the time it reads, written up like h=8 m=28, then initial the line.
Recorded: h=11 m=18
